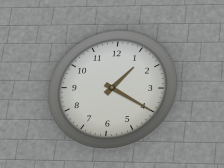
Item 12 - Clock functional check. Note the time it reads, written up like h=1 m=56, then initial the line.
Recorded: h=1 m=20
